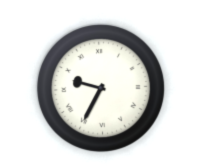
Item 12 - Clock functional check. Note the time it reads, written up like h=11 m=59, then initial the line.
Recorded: h=9 m=35
